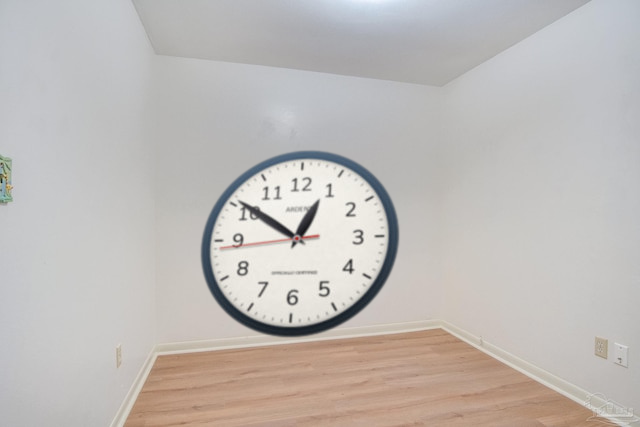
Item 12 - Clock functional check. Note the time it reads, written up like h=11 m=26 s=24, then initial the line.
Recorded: h=12 m=50 s=44
